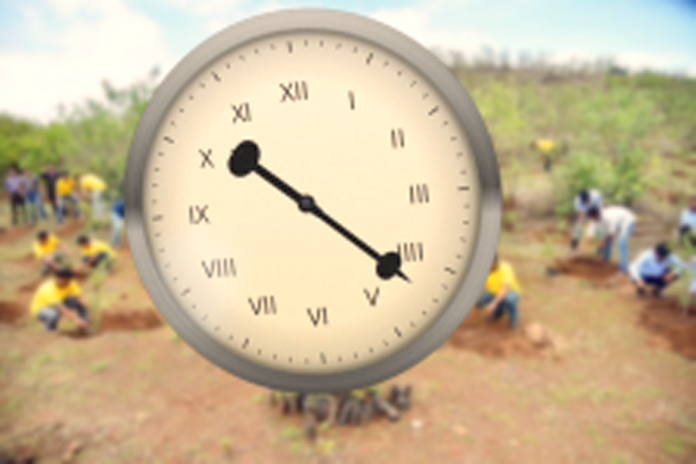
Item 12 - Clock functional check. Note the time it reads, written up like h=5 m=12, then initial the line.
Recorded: h=10 m=22
